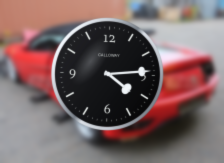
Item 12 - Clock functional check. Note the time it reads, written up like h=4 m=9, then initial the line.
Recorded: h=4 m=14
